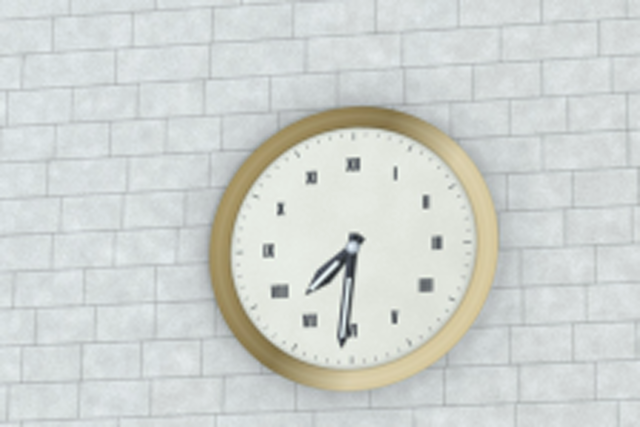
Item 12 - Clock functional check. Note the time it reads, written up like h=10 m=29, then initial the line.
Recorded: h=7 m=31
